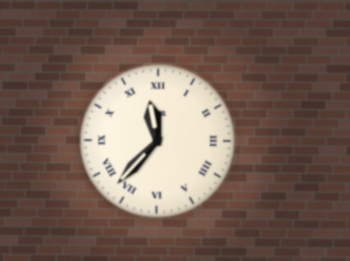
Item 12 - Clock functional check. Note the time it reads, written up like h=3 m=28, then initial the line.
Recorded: h=11 m=37
